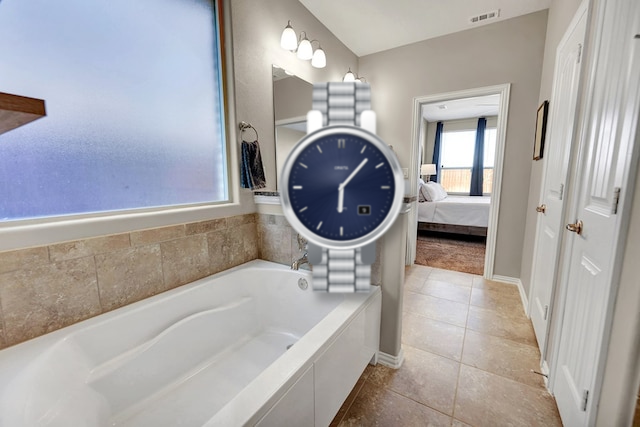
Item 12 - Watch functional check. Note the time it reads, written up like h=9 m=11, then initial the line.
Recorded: h=6 m=7
